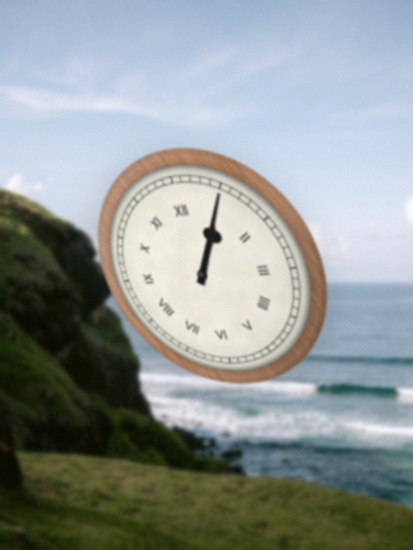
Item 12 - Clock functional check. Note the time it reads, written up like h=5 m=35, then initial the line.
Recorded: h=1 m=5
